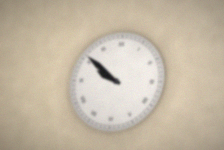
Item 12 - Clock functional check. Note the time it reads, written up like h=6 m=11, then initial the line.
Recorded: h=9 m=51
